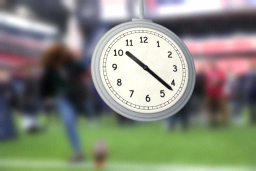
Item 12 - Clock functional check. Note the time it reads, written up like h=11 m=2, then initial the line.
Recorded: h=10 m=22
